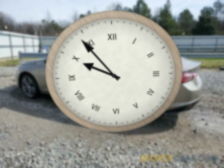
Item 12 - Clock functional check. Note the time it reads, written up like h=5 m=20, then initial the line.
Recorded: h=9 m=54
